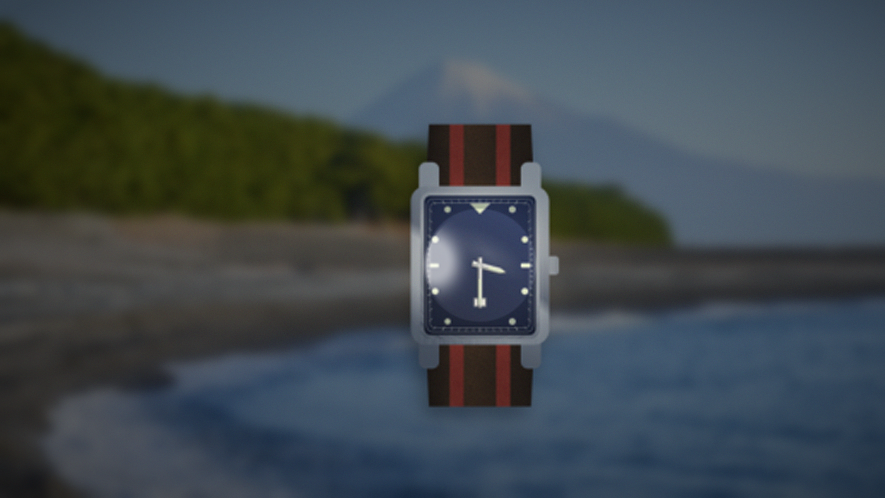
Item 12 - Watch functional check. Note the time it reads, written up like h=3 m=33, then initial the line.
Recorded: h=3 m=30
